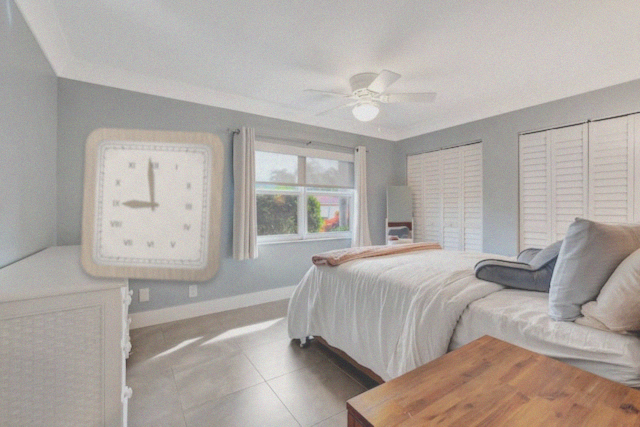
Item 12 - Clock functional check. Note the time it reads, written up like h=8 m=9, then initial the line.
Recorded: h=8 m=59
